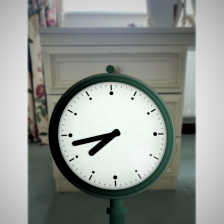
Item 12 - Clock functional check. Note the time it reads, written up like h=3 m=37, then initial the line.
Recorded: h=7 m=43
